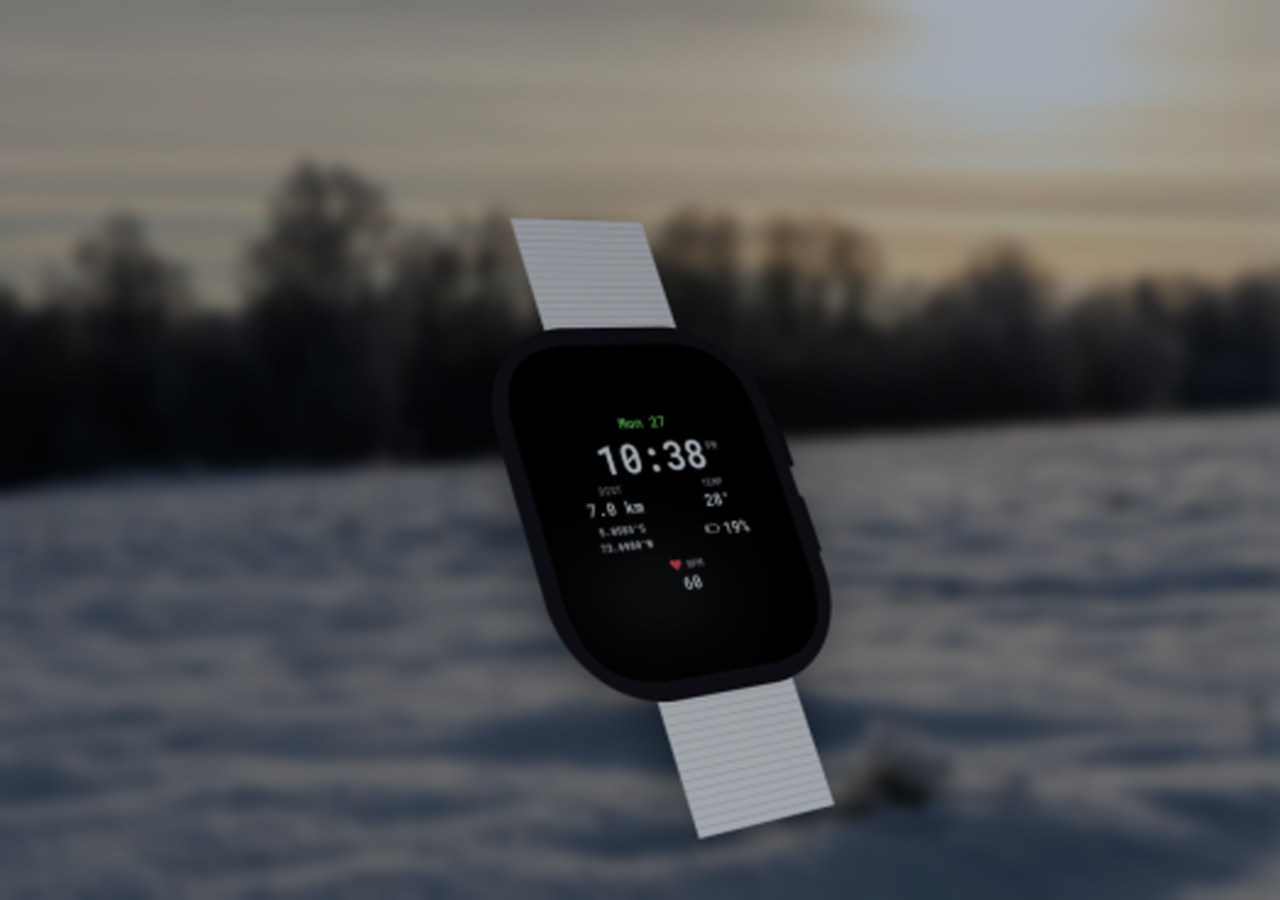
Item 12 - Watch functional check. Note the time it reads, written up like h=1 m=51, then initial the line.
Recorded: h=10 m=38
